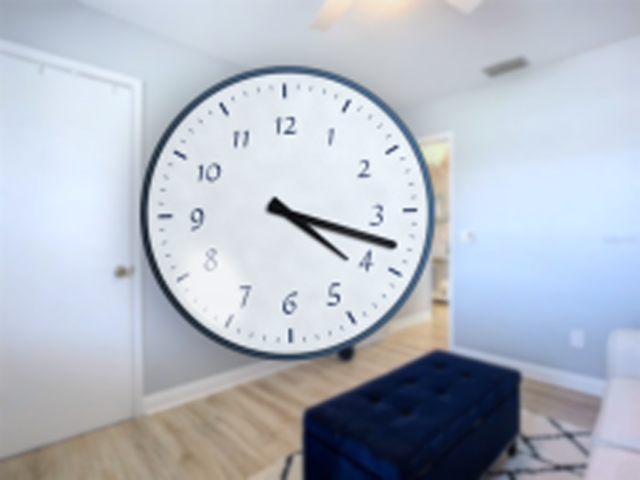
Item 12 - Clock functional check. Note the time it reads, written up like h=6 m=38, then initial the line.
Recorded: h=4 m=18
